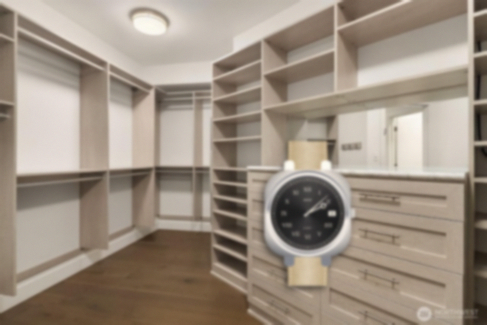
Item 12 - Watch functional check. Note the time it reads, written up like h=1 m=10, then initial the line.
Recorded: h=2 m=8
